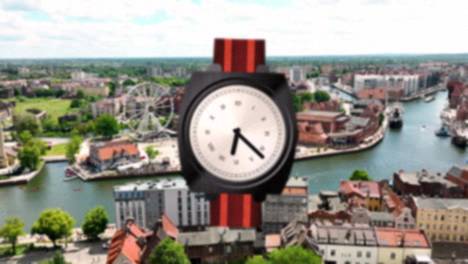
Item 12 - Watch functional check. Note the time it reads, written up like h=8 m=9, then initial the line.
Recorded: h=6 m=22
